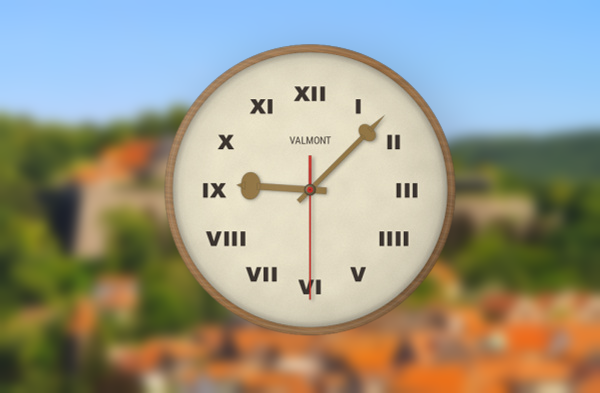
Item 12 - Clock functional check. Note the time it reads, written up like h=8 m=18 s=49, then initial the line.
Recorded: h=9 m=7 s=30
